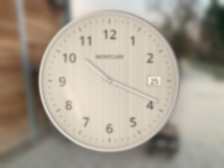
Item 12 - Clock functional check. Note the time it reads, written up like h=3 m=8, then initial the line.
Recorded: h=10 m=19
